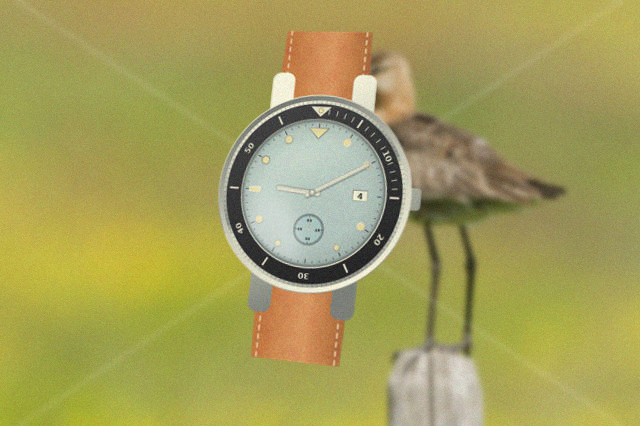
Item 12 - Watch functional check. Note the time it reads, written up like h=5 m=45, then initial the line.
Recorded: h=9 m=10
